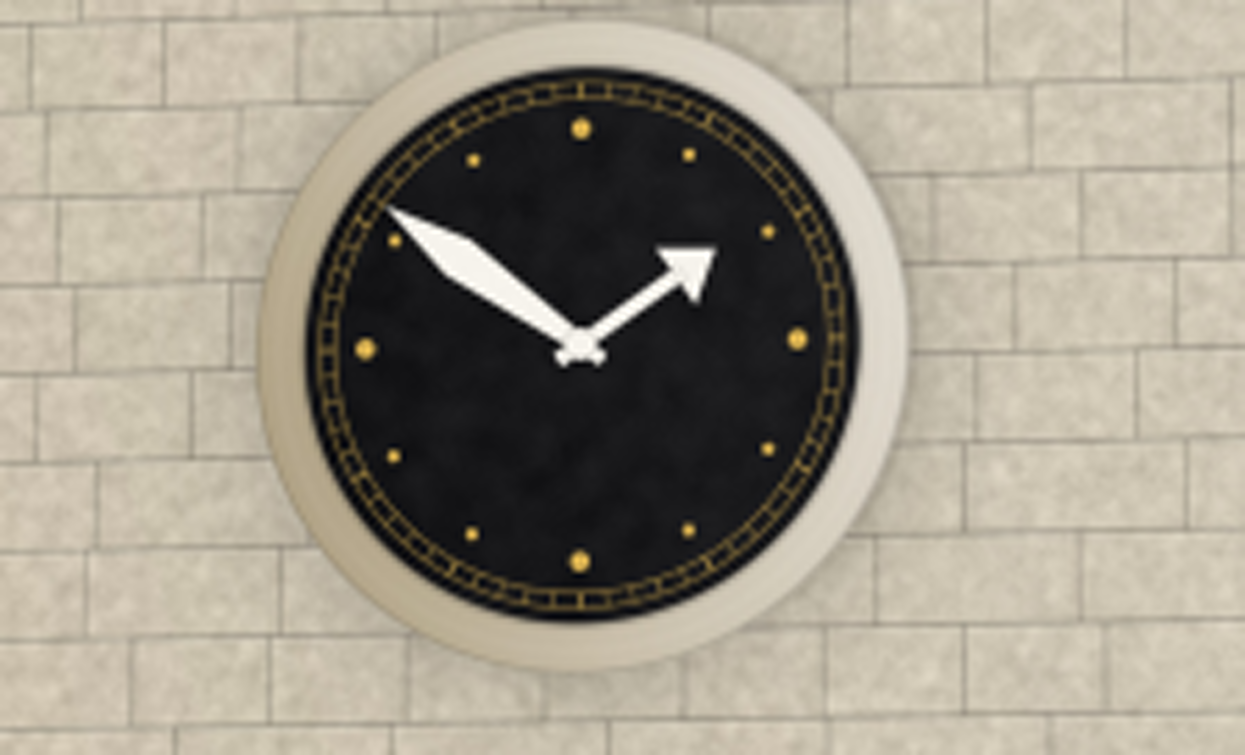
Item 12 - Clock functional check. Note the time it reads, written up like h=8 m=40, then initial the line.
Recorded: h=1 m=51
